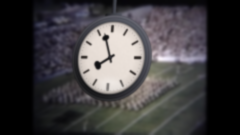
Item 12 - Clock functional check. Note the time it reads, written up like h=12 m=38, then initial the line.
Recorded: h=7 m=57
